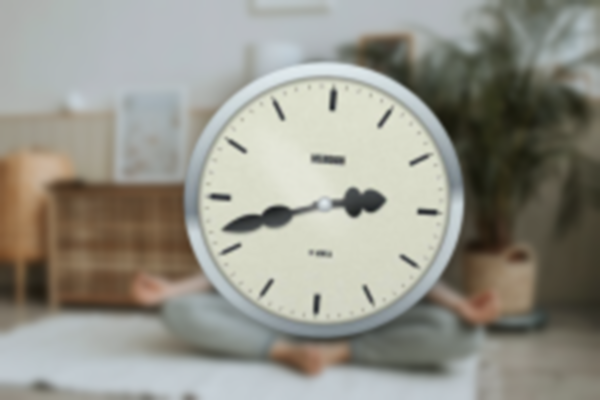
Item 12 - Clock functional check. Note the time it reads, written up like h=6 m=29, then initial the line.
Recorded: h=2 m=42
